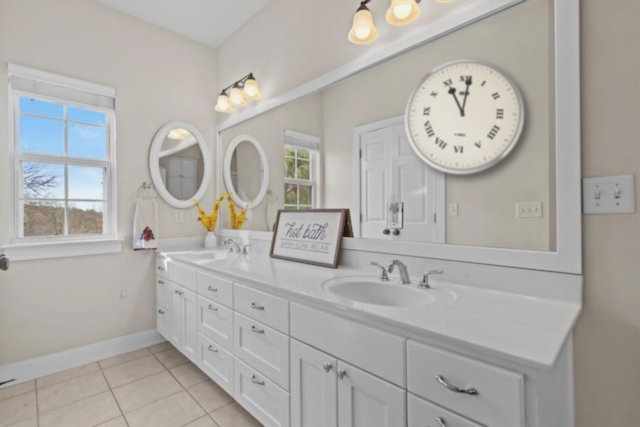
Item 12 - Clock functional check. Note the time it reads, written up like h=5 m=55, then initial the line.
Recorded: h=11 m=1
